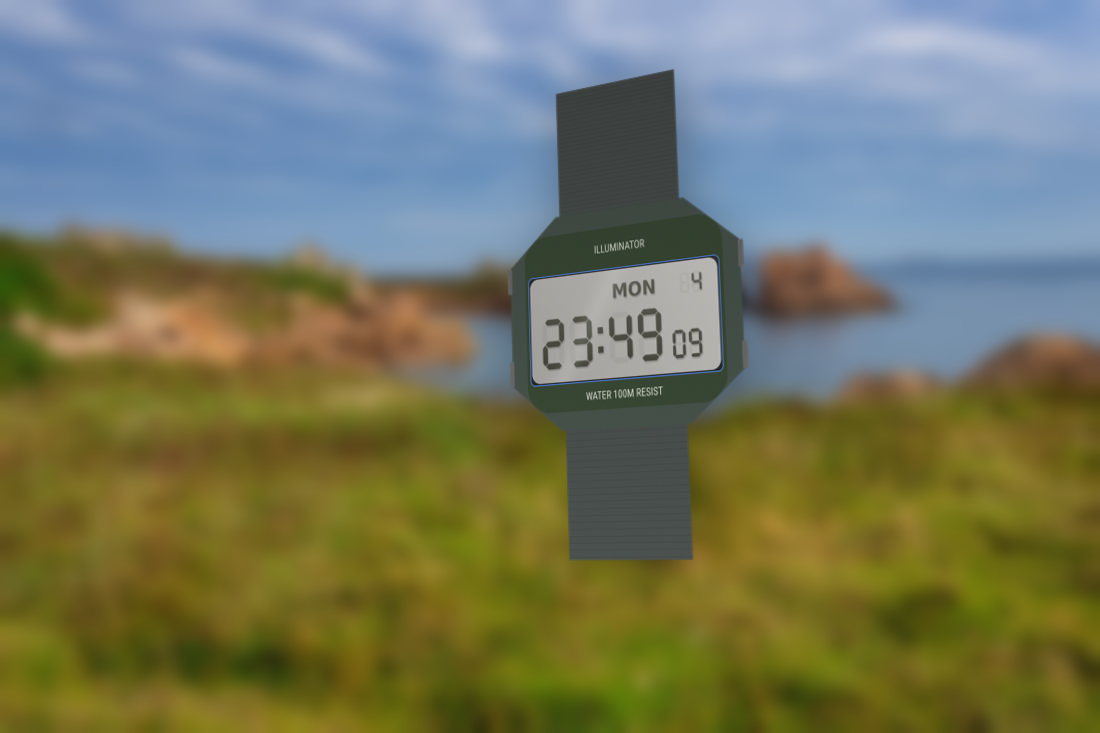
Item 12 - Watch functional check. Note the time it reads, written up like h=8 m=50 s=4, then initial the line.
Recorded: h=23 m=49 s=9
